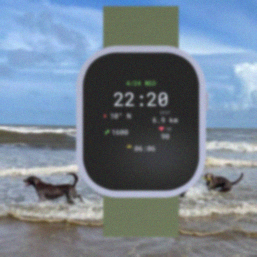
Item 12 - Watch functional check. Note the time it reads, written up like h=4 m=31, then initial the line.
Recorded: h=22 m=20
